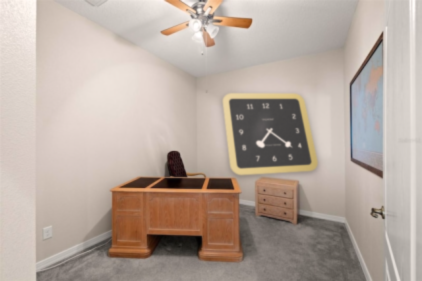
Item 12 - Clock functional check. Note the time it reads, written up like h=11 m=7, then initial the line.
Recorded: h=7 m=22
